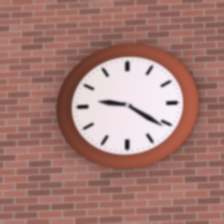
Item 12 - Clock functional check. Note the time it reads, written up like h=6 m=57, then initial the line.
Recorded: h=9 m=21
